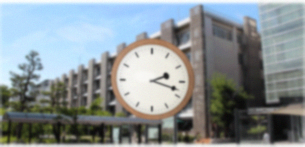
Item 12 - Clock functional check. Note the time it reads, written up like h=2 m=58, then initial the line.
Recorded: h=2 m=18
